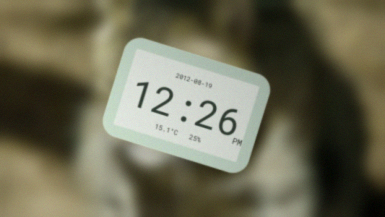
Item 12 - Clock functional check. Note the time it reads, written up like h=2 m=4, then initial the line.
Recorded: h=12 m=26
